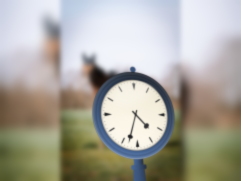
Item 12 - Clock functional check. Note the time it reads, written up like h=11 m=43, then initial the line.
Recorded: h=4 m=33
